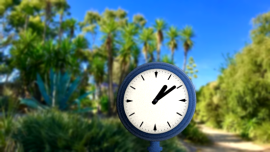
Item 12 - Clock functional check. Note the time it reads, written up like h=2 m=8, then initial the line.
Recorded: h=1 m=9
